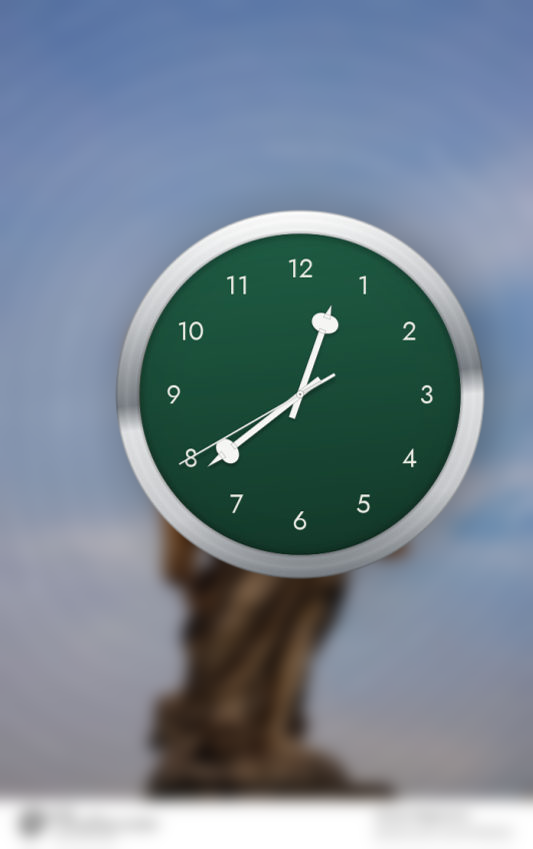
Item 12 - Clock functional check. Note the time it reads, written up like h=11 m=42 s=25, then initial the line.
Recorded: h=12 m=38 s=40
